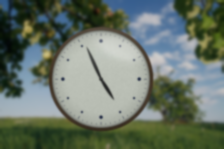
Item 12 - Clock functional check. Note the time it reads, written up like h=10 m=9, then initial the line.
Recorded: h=4 m=56
